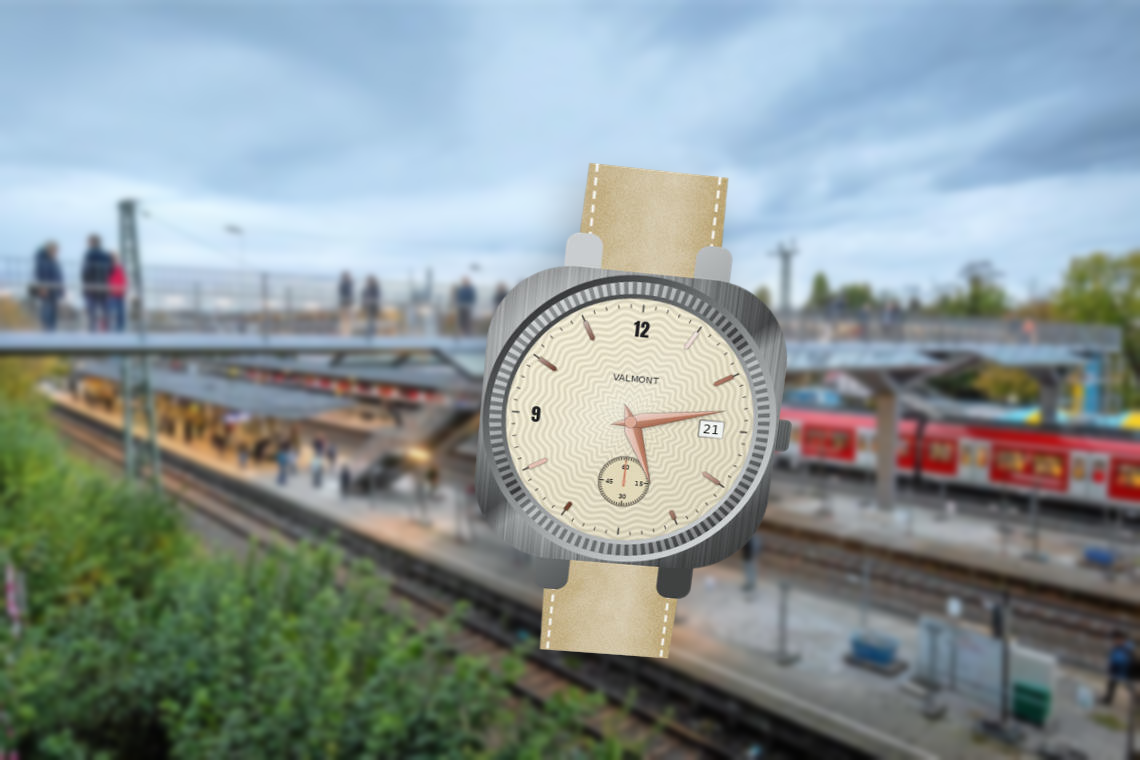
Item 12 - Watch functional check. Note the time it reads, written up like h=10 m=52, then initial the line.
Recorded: h=5 m=13
